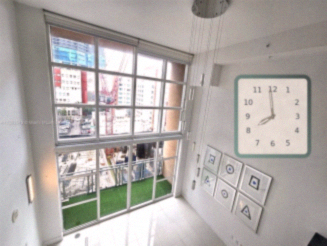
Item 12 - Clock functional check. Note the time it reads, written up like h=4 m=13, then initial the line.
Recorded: h=7 m=59
